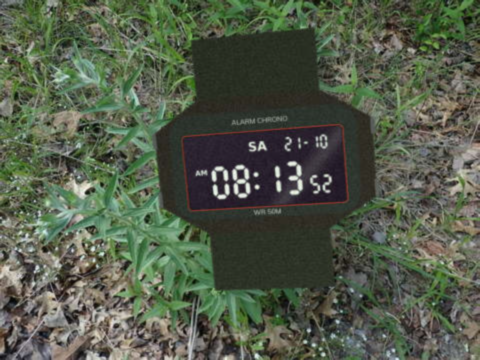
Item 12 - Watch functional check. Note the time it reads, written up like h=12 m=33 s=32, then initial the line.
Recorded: h=8 m=13 s=52
